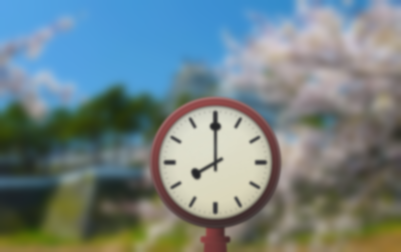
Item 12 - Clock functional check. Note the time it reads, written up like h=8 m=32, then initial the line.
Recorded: h=8 m=0
